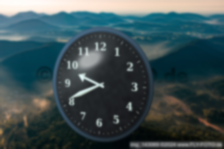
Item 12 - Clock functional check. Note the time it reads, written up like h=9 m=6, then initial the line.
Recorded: h=9 m=41
